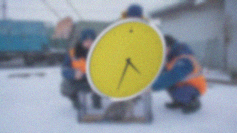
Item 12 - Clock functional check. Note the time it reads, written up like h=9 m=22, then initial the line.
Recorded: h=4 m=33
